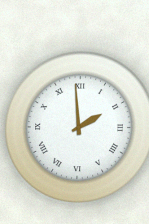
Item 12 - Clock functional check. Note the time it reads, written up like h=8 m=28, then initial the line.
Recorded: h=1 m=59
